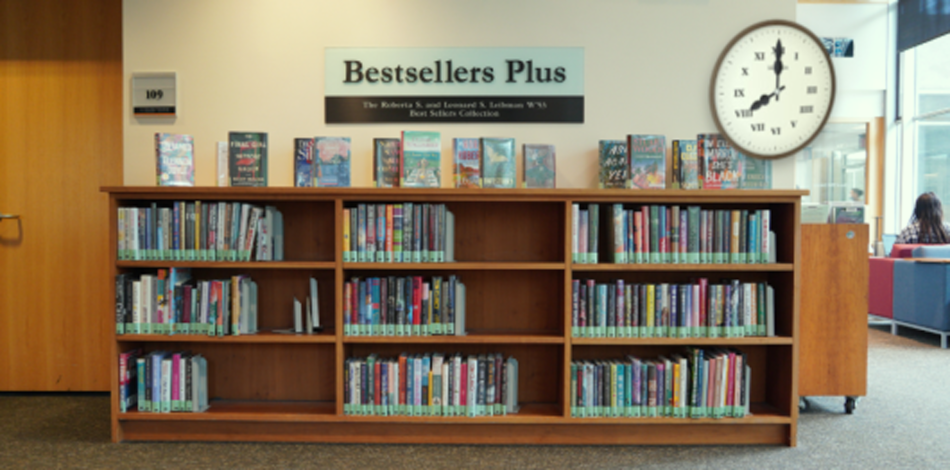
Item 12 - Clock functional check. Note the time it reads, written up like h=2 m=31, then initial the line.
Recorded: h=8 m=0
